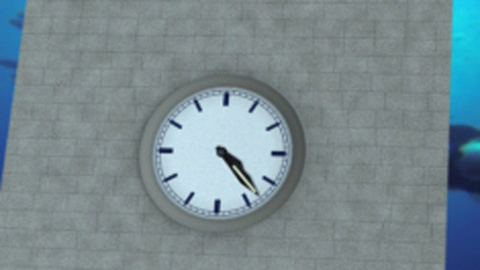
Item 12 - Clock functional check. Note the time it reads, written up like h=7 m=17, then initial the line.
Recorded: h=4 m=23
